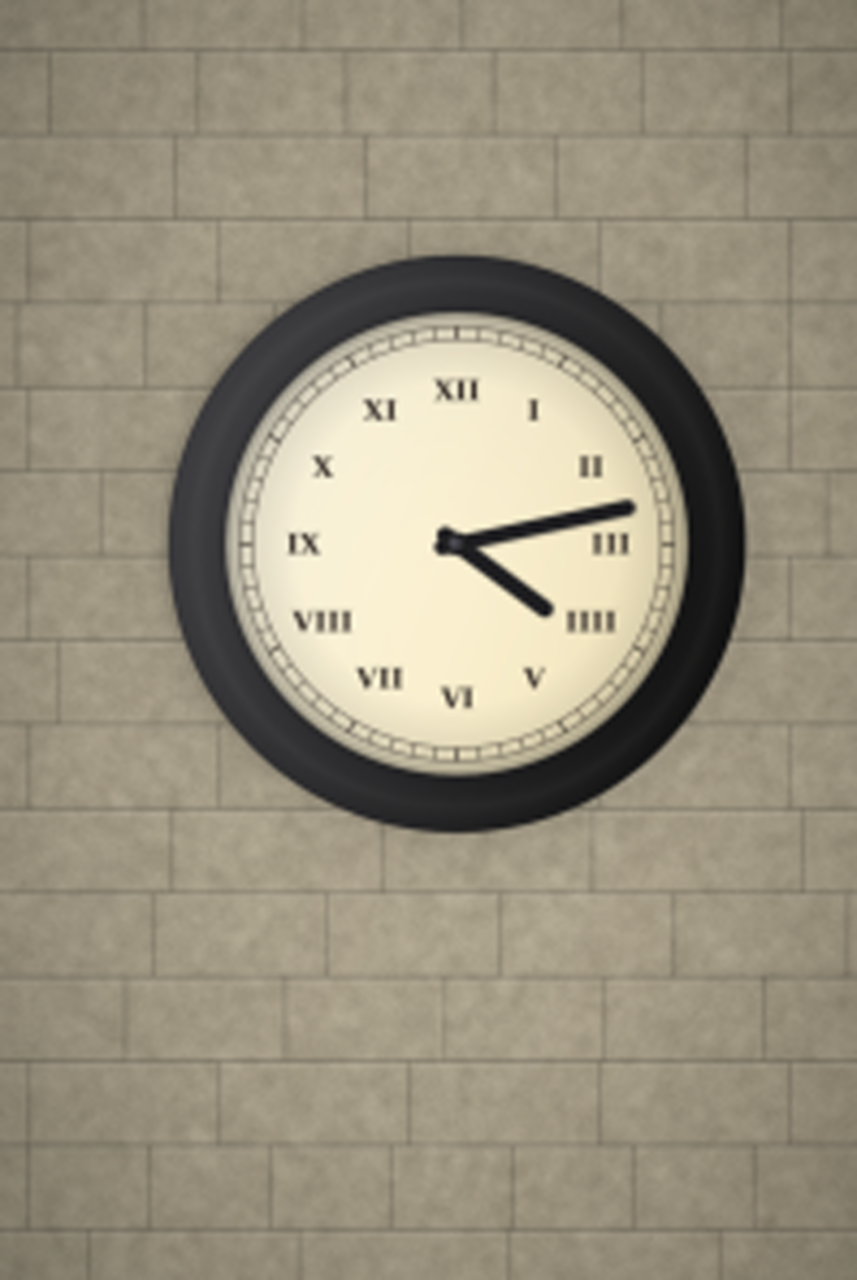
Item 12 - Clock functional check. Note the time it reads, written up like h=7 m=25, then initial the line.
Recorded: h=4 m=13
